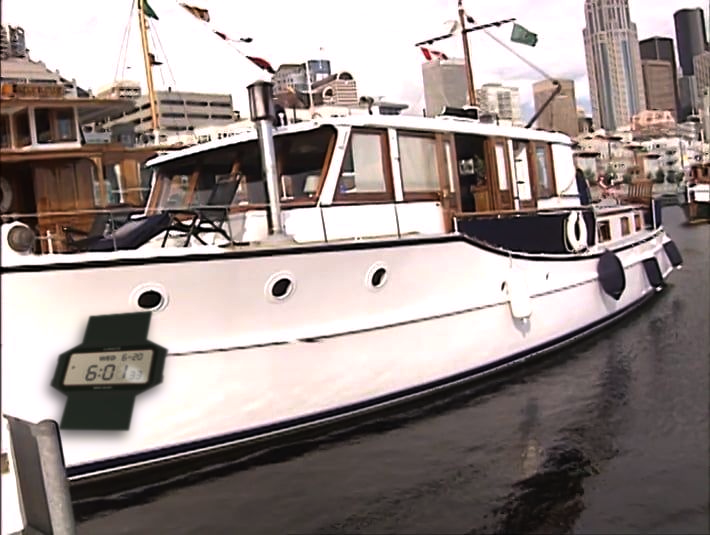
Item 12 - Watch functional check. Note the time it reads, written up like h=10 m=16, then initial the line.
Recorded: h=6 m=1
